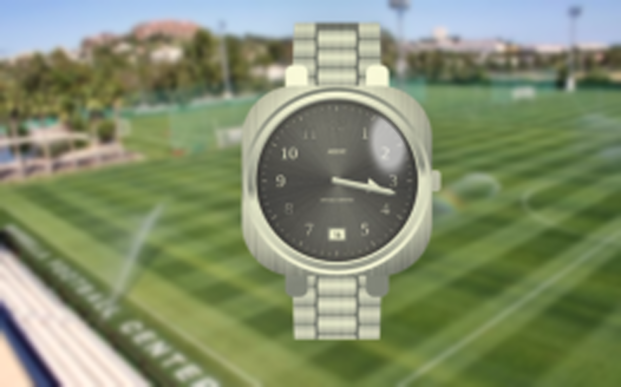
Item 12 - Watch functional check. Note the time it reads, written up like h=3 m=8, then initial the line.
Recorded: h=3 m=17
